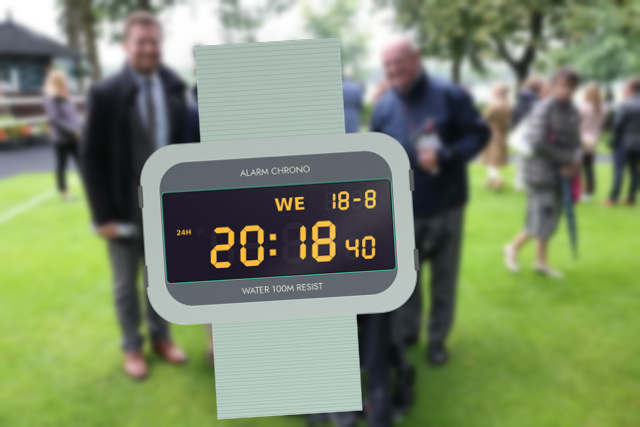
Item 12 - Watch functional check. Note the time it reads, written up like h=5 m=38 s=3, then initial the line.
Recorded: h=20 m=18 s=40
